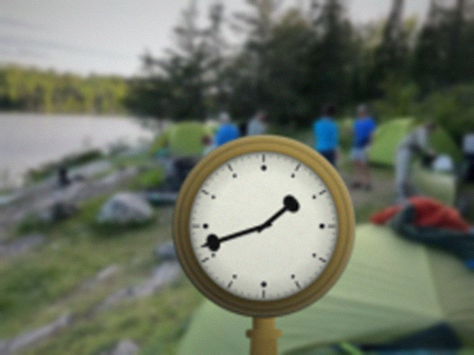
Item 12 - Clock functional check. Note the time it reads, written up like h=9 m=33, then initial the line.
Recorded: h=1 m=42
